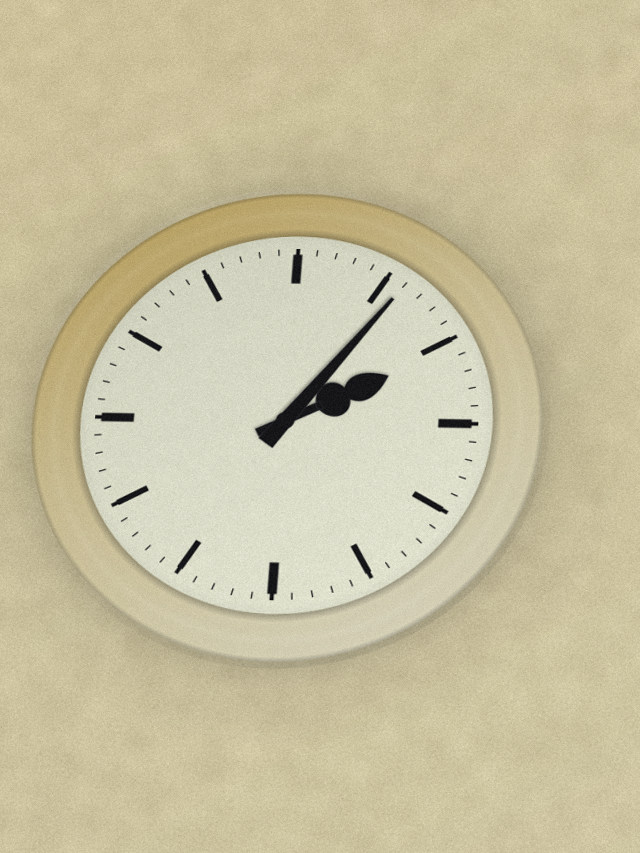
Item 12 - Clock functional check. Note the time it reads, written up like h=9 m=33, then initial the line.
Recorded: h=2 m=6
